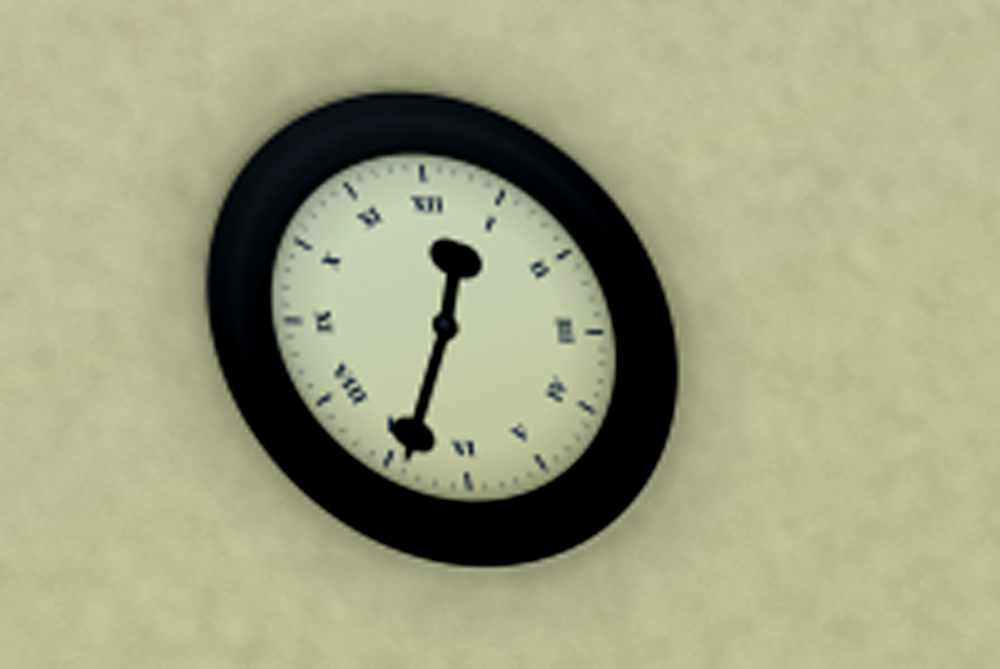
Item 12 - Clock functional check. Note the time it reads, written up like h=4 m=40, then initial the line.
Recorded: h=12 m=34
